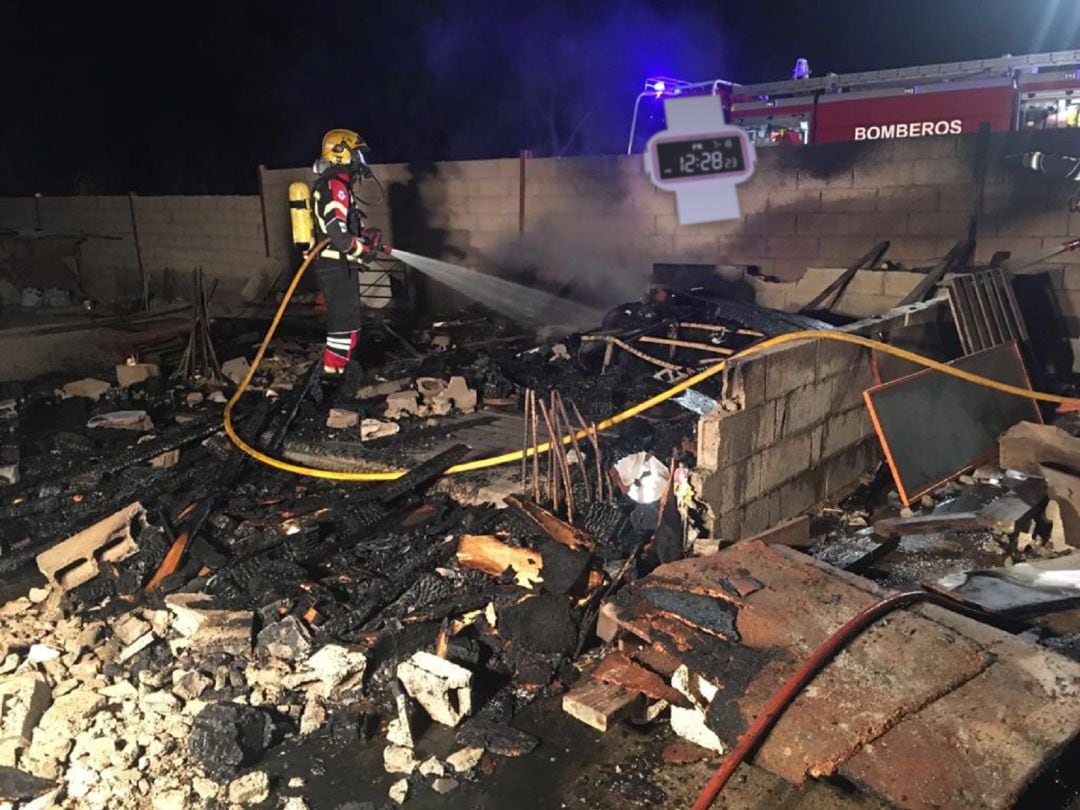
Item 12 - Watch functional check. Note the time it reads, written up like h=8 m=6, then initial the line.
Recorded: h=12 m=28
